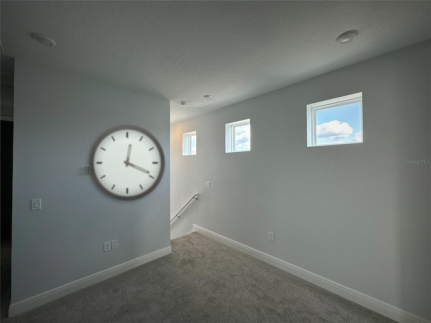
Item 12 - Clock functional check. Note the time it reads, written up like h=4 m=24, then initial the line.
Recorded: h=12 m=19
